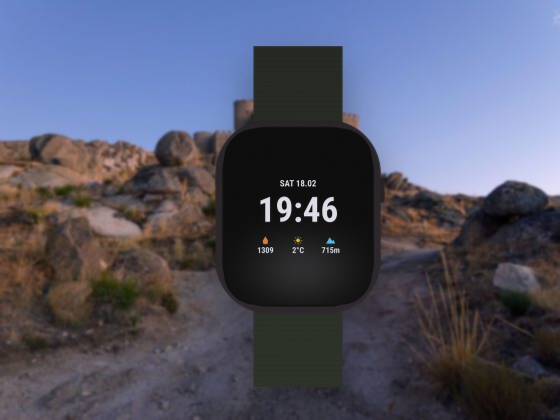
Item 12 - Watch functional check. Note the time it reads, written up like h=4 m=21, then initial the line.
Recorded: h=19 m=46
